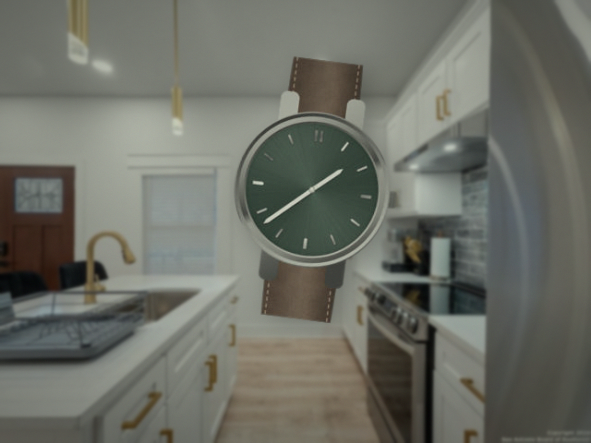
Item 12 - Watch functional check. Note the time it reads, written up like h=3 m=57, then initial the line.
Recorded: h=1 m=38
